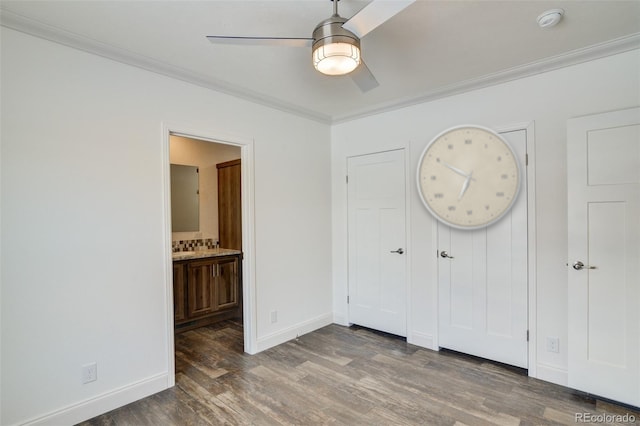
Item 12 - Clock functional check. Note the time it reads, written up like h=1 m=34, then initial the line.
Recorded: h=6 m=50
